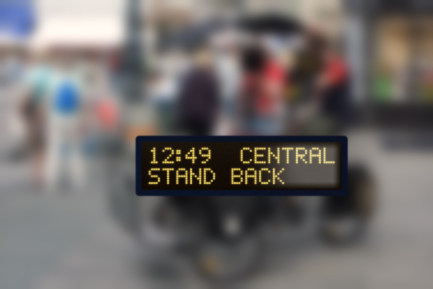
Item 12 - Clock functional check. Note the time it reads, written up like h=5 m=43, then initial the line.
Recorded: h=12 m=49
